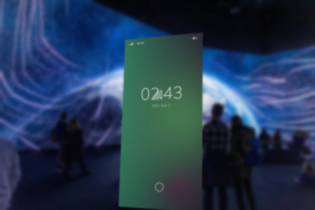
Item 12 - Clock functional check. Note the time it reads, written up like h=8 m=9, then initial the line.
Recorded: h=2 m=43
